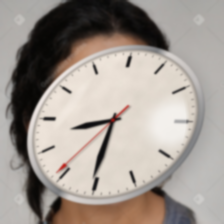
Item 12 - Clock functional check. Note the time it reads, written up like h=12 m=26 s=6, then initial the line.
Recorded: h=8 m=30 s=36
